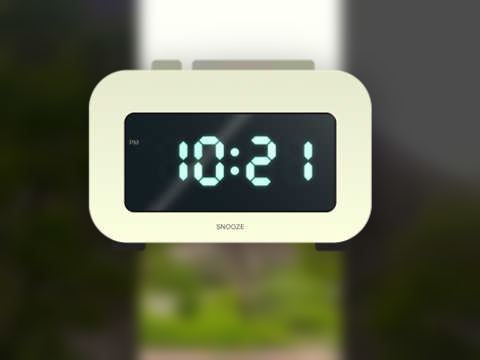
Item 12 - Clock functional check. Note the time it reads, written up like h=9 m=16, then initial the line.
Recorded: h=10 m=21
